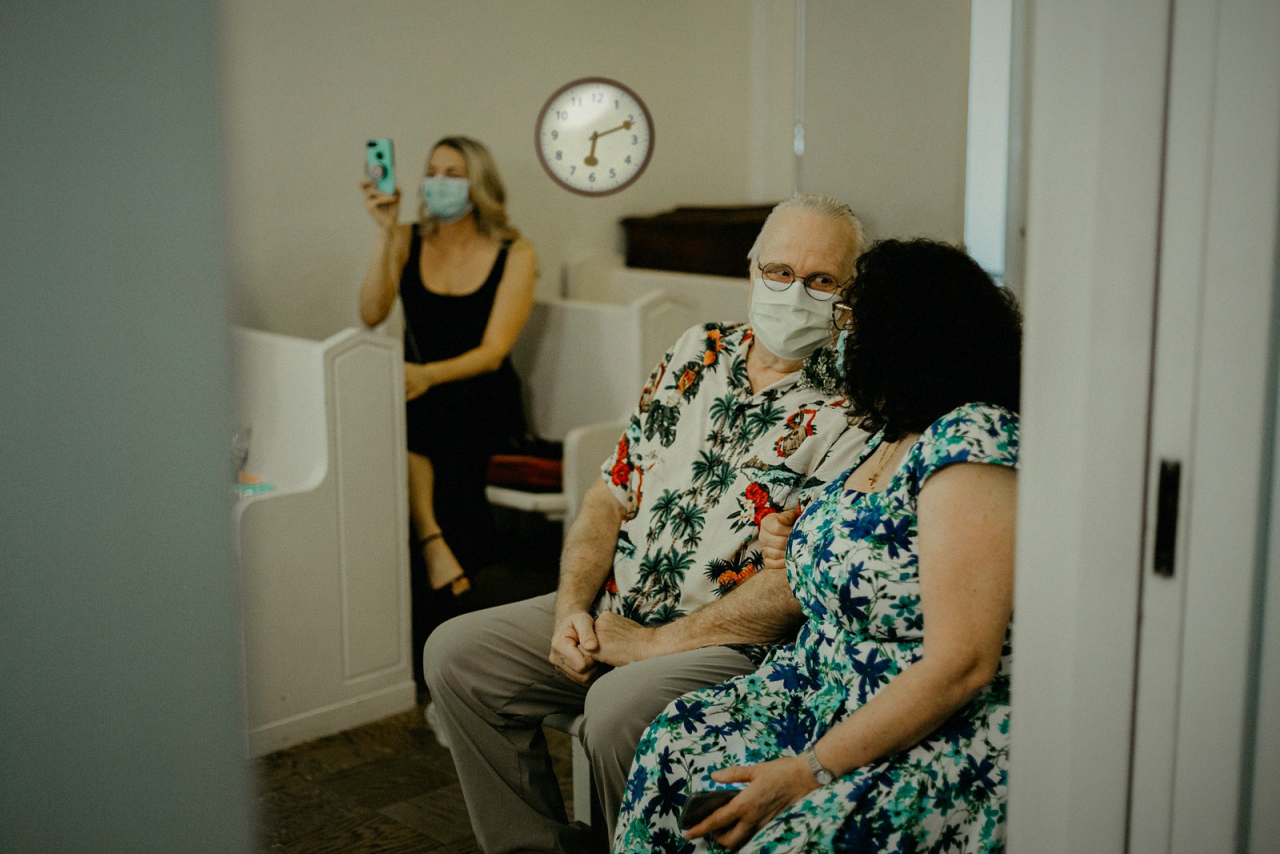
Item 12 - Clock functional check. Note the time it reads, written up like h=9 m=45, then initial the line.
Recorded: h=6 m=11
